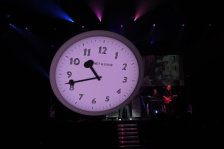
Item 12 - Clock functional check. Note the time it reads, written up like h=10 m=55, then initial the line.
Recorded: h=10 m=42
